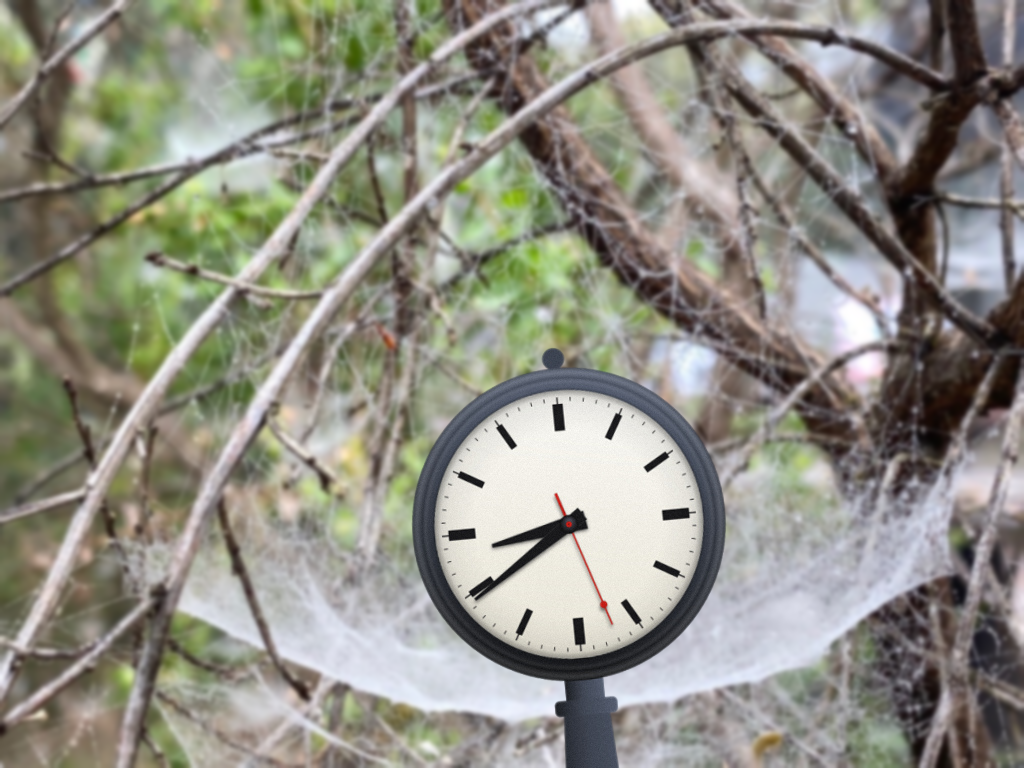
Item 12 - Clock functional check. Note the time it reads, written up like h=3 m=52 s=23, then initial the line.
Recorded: h=8 m=39 s=27
